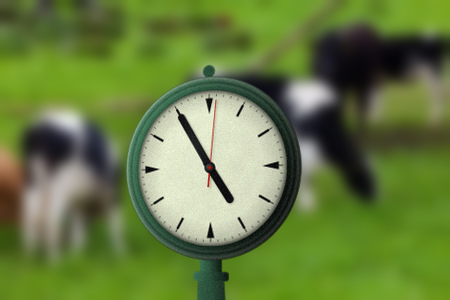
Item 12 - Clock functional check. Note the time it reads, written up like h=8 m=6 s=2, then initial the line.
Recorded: h=4 m=55 s=1
